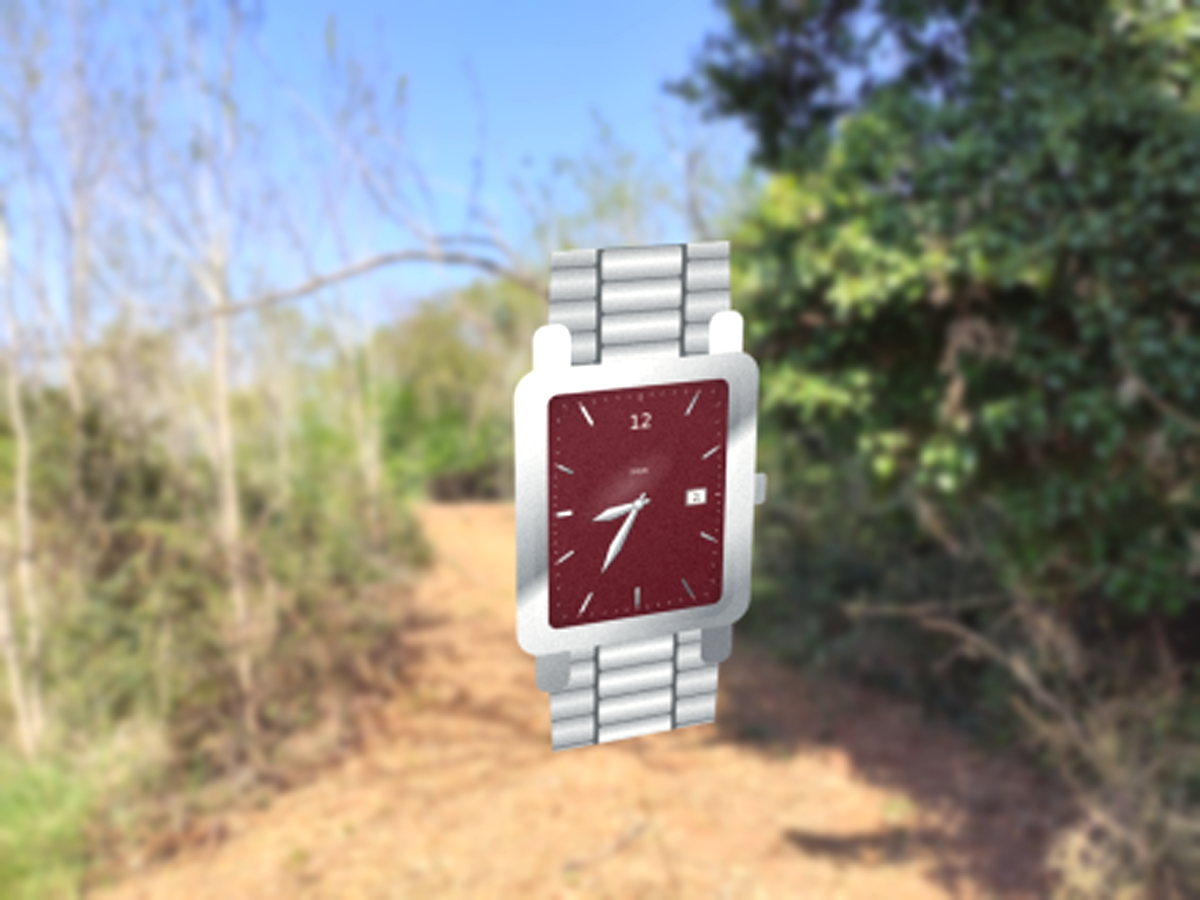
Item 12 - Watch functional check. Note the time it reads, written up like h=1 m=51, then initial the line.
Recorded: h=8 m=35
